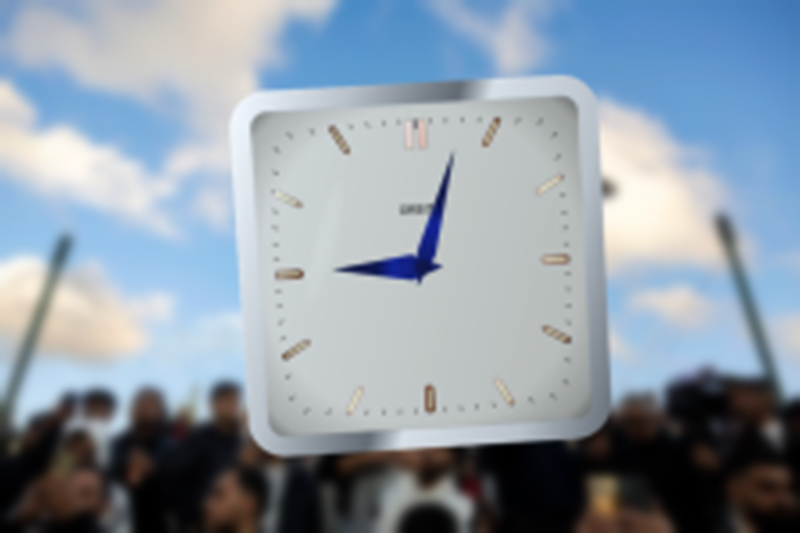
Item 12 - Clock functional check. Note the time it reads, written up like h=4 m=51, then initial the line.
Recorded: h=9 m=3
